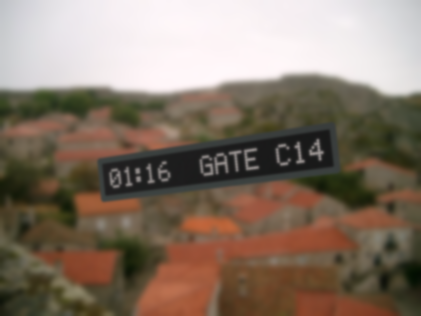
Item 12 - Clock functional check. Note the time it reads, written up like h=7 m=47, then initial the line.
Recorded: h=1 m=16
